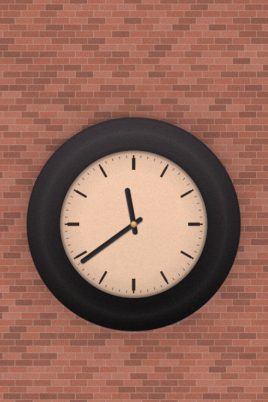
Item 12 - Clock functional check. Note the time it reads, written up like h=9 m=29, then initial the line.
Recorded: h=11 m=39
